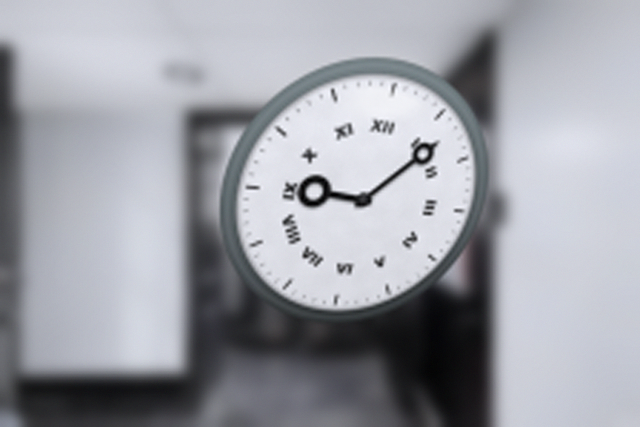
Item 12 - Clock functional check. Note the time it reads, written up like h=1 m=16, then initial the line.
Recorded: h=9 m=7
